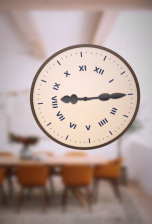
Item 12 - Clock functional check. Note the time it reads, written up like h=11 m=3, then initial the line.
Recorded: h=8 m=10
